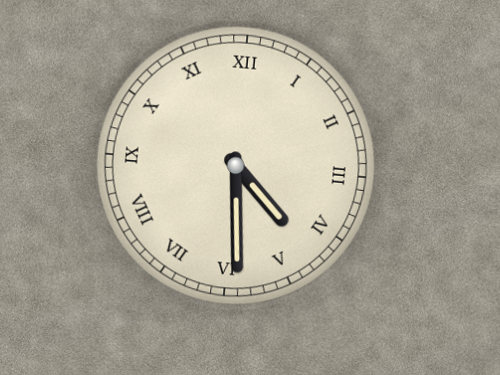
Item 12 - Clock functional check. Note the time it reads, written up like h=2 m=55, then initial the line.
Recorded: h=4 m=29
